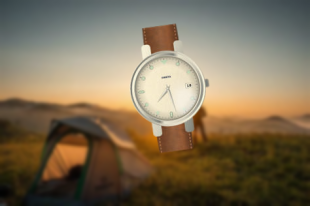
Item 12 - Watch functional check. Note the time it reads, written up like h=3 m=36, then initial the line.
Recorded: h=7 m=28
